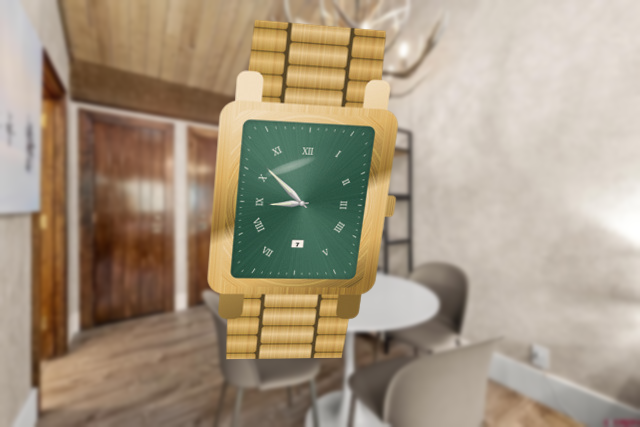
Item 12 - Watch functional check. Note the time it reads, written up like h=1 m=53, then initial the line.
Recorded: h=8 m=52
